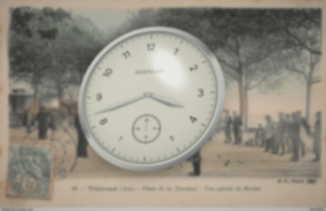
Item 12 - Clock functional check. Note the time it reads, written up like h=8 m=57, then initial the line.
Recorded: h=3 m=42
